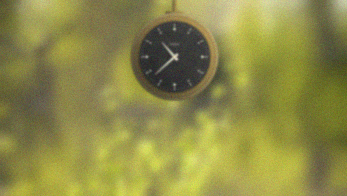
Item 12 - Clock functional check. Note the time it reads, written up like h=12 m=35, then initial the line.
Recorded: h=10 m=38
